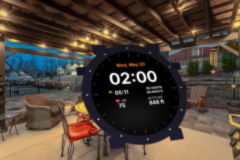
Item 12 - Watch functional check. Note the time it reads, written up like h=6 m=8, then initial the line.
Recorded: h=2 m=0
